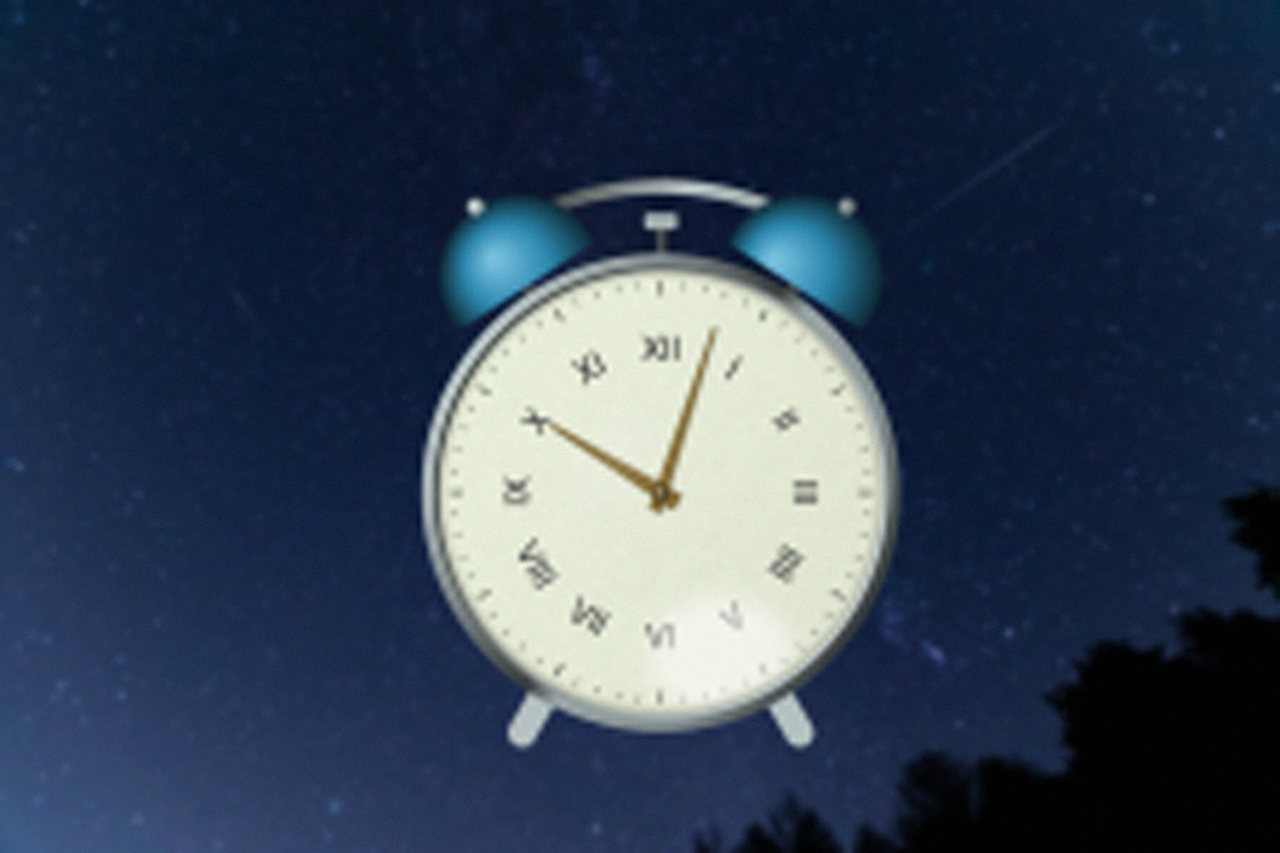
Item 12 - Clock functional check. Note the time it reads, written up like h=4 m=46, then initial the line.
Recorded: h=10 m=3
